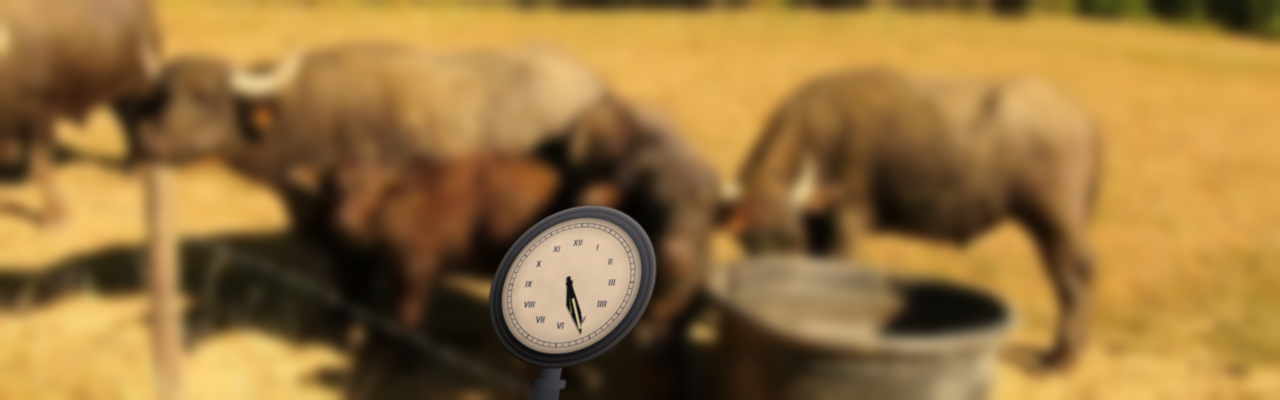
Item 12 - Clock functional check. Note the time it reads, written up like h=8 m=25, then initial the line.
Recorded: h=5 m=26
